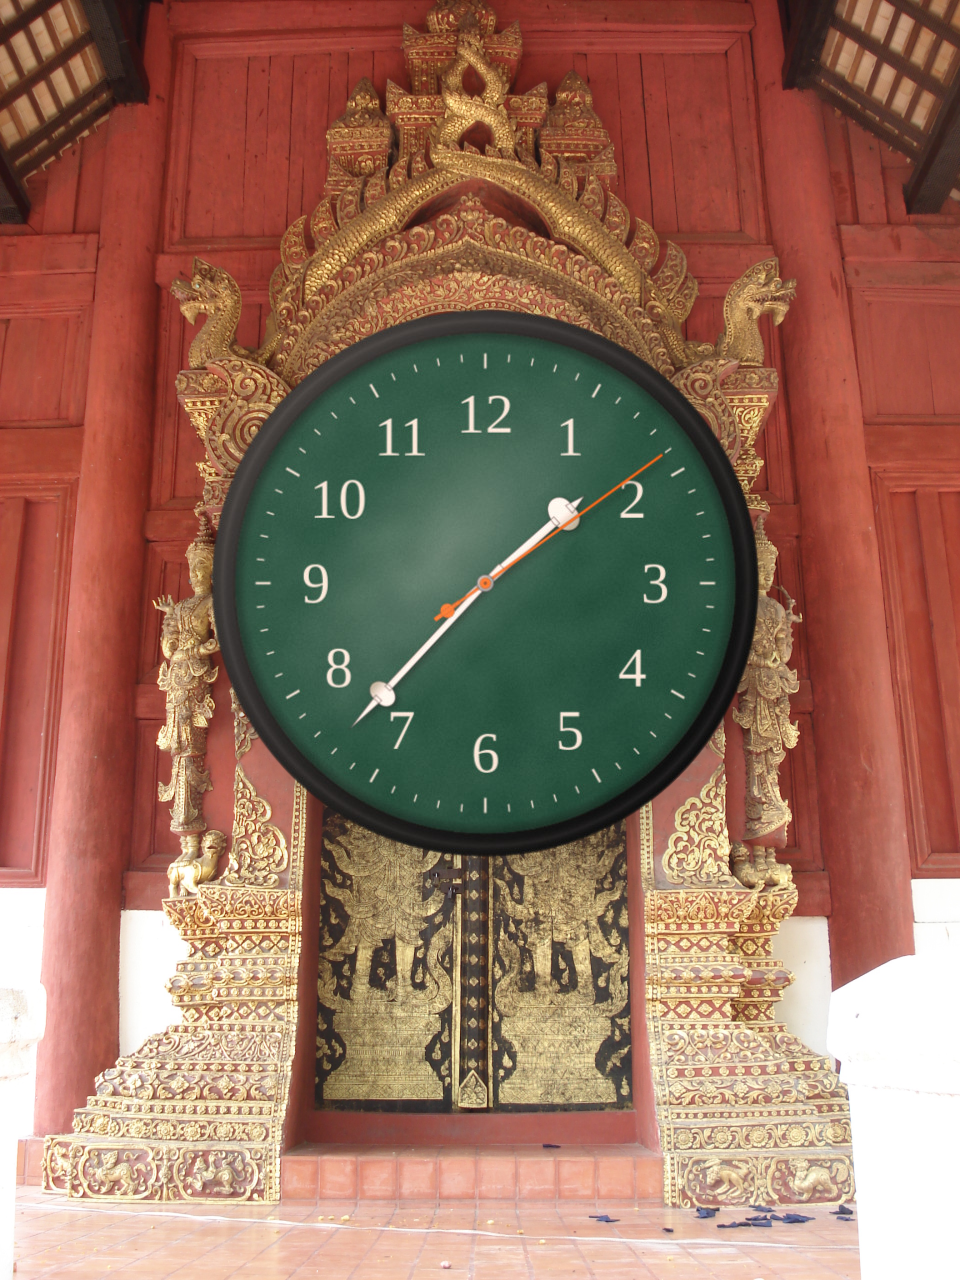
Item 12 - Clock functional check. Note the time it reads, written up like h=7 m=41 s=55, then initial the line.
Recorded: h=1 m=37 s=9
